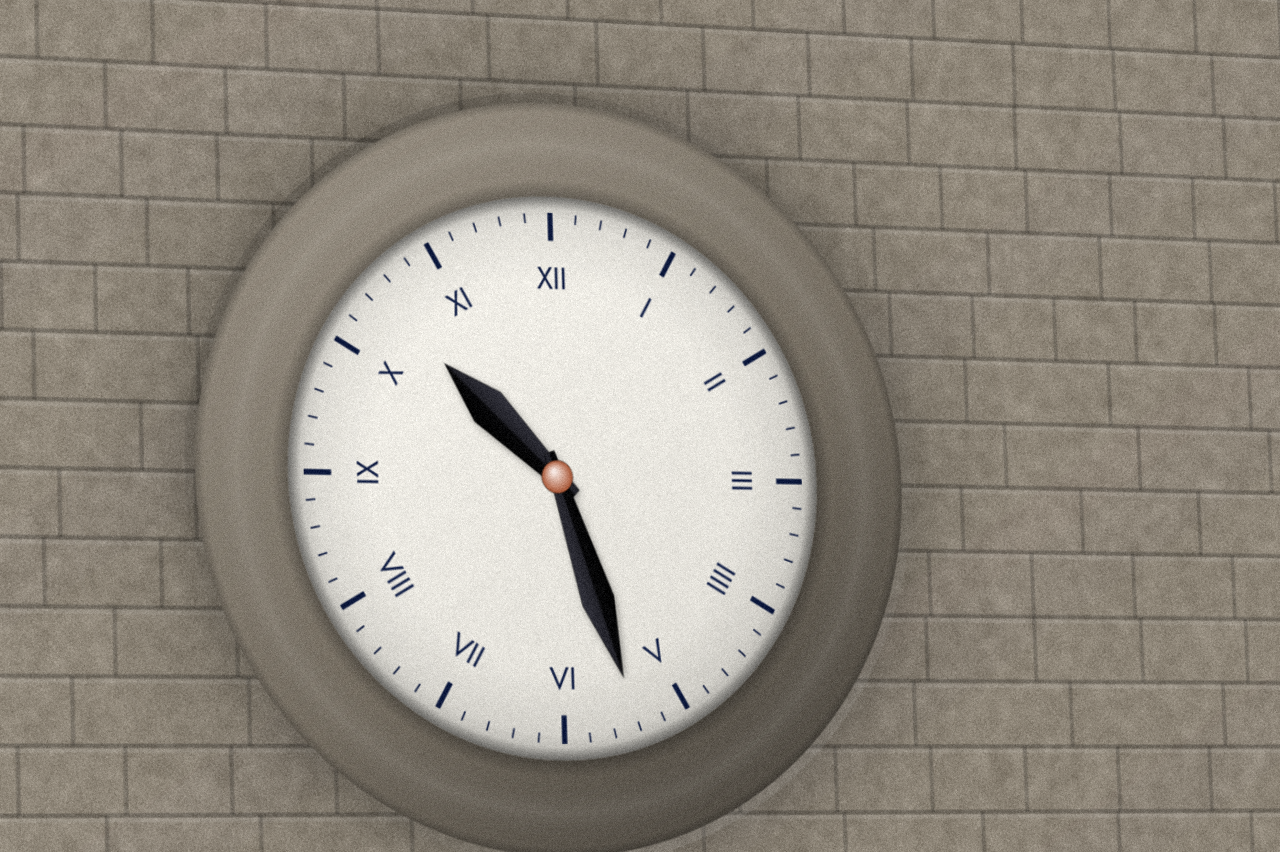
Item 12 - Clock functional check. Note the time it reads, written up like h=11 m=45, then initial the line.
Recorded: h=10 m=27
